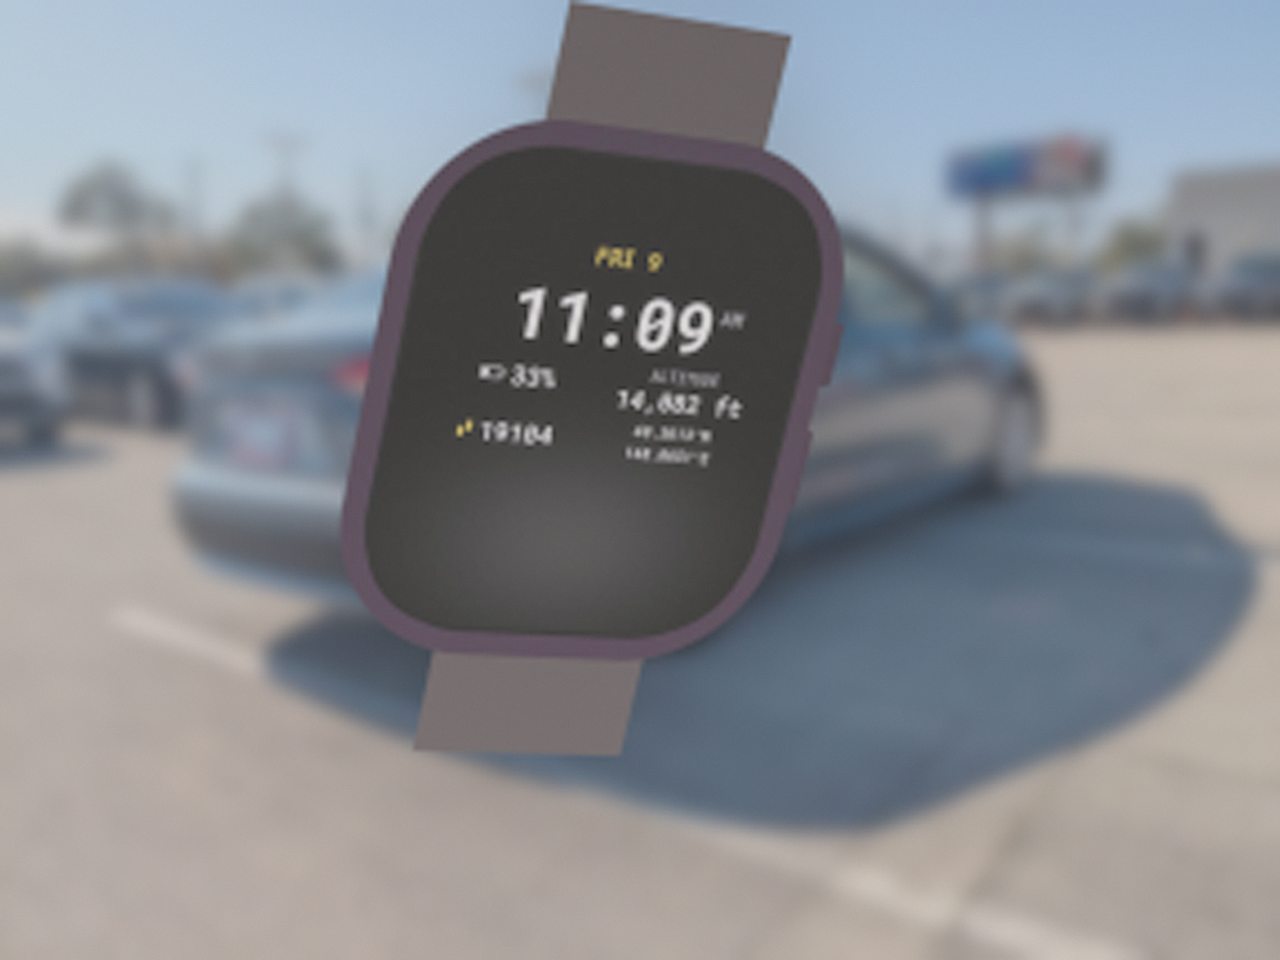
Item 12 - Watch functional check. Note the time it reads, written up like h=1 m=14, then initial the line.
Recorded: h=11 m=9
